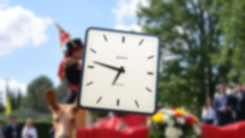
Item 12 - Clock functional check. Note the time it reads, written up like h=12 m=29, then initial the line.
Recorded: h=6 m=47
